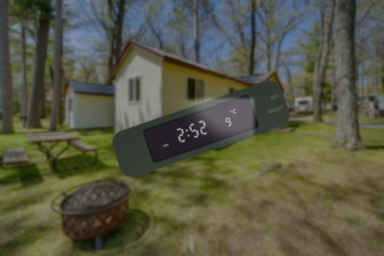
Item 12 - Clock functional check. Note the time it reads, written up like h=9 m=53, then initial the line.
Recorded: h=2 m=52
